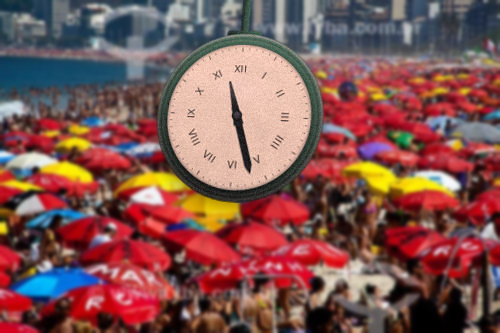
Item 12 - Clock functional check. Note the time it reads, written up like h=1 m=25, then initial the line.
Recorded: h=11 m=27
